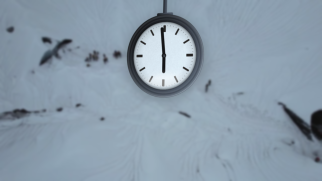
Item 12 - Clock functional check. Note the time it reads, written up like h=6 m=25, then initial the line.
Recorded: h=5 m=59
